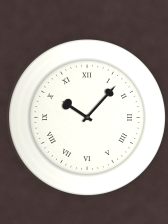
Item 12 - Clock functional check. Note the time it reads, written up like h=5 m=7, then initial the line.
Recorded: h=10 m=7
